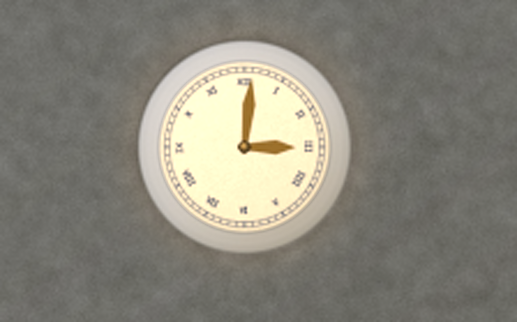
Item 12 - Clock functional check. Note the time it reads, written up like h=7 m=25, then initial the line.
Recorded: h=3 m=1
